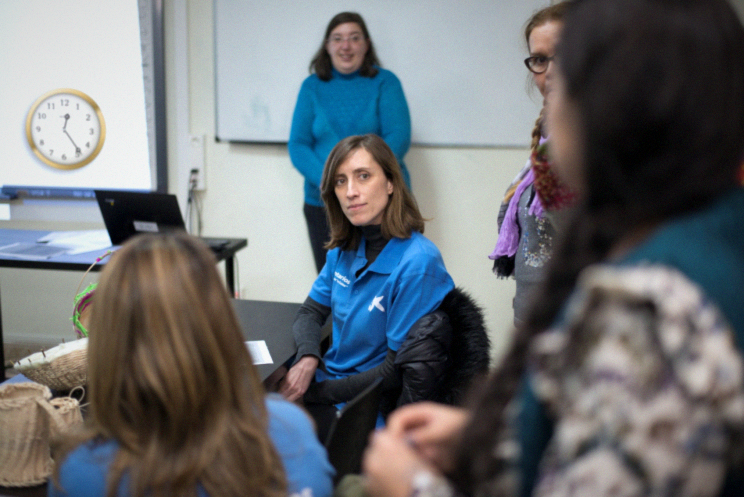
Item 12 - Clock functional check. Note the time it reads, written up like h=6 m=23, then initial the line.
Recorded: h=12 m=24
